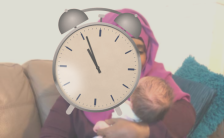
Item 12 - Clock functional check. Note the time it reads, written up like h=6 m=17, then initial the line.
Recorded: h=10 m=56
